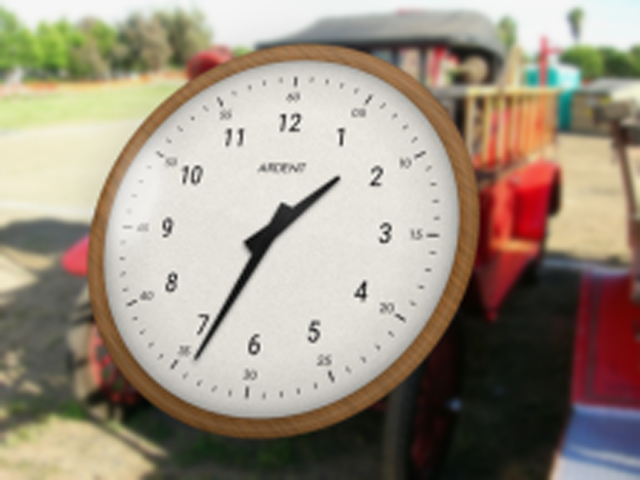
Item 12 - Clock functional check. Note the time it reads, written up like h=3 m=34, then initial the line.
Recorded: h=1 m=34
